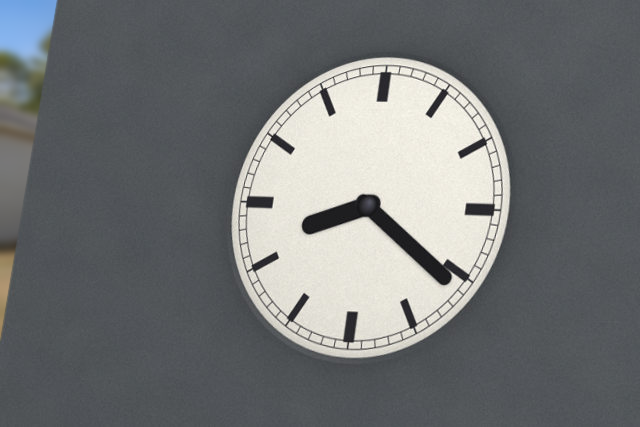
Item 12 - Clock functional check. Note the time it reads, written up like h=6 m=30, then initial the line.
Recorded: h=8 m=21
